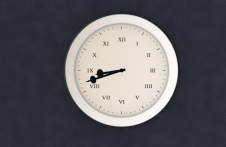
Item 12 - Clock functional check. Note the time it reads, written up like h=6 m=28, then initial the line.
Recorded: h=8 m=42
